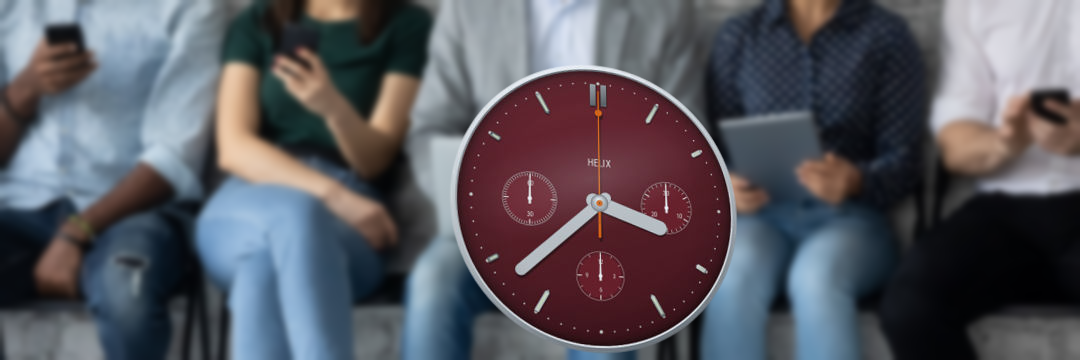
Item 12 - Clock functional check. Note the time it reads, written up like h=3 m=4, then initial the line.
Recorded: h=3 m=38
